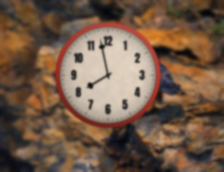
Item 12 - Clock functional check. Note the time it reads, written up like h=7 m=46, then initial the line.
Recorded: h=7 m=58
